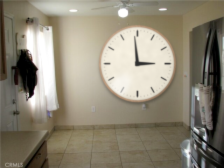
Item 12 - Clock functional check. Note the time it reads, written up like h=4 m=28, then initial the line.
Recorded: h=2 m=59
